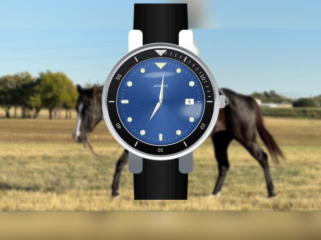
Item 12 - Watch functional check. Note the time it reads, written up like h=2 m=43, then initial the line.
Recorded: h=7 m=1
